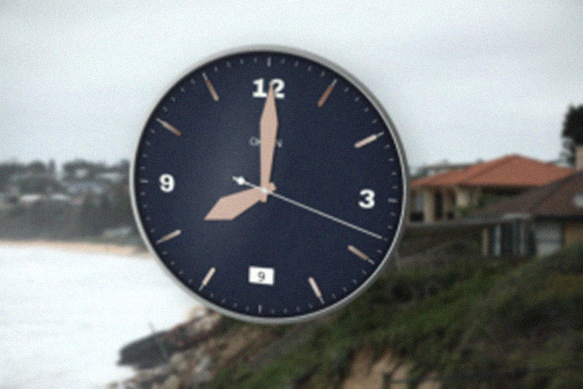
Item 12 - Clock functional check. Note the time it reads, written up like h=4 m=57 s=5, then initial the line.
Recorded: h=8 m=0 s=18
